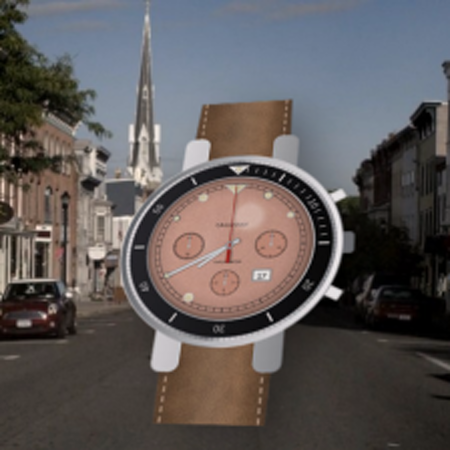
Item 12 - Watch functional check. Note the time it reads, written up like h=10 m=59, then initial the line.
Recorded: h=7 m=40
